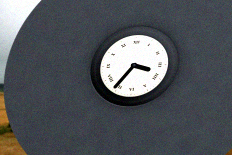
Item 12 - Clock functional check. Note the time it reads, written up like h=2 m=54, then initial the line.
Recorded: h=3 m=36
